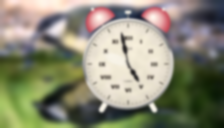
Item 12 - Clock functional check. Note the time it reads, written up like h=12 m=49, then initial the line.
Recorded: h=4 m=58
